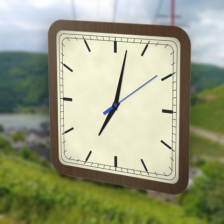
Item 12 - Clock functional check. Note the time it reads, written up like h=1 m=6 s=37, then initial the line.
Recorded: h=7 m=2 s=9
